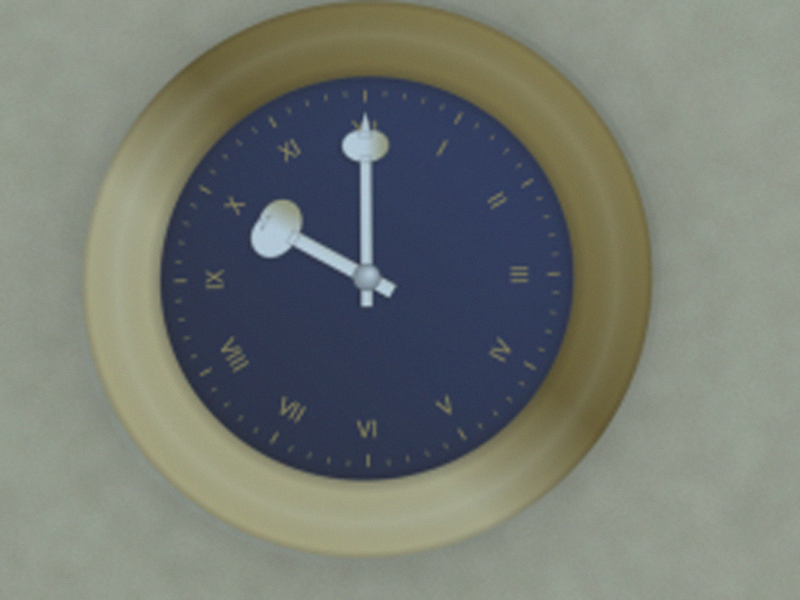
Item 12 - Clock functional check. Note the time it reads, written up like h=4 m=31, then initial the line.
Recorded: h=10 m=0
